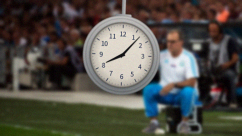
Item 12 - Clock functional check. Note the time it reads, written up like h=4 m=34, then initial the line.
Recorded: h=8 m=7
